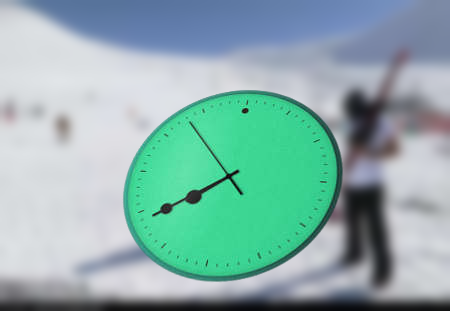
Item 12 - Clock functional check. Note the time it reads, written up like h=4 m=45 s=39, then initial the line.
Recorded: h=7 m=38 s=53
